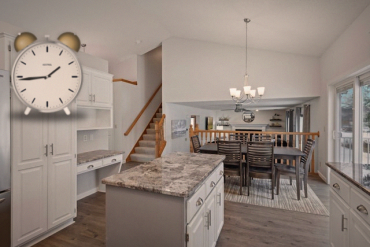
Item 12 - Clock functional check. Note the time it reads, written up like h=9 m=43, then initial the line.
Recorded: h=1 m=44
